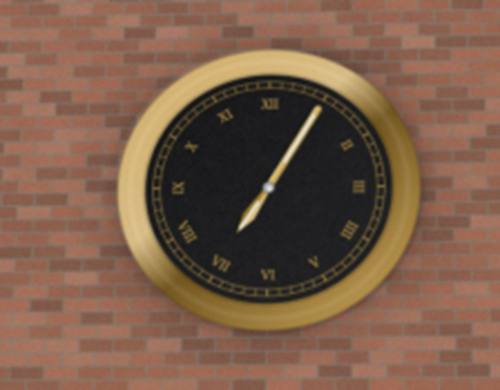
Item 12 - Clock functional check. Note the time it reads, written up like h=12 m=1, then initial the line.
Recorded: h=7 m=5
